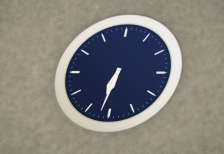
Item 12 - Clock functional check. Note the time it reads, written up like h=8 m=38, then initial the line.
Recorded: h=6 m=32
